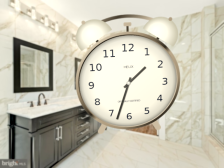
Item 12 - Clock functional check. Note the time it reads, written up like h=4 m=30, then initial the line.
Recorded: h=1 m=33
